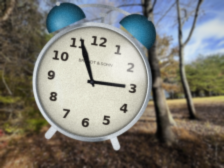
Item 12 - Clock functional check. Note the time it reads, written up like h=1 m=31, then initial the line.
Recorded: h=2 m=56
